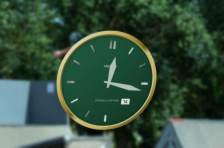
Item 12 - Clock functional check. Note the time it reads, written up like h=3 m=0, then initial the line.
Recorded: h=12 m=17
